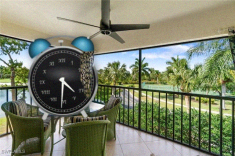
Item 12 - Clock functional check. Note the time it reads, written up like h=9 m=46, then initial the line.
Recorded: h=4 m=31
